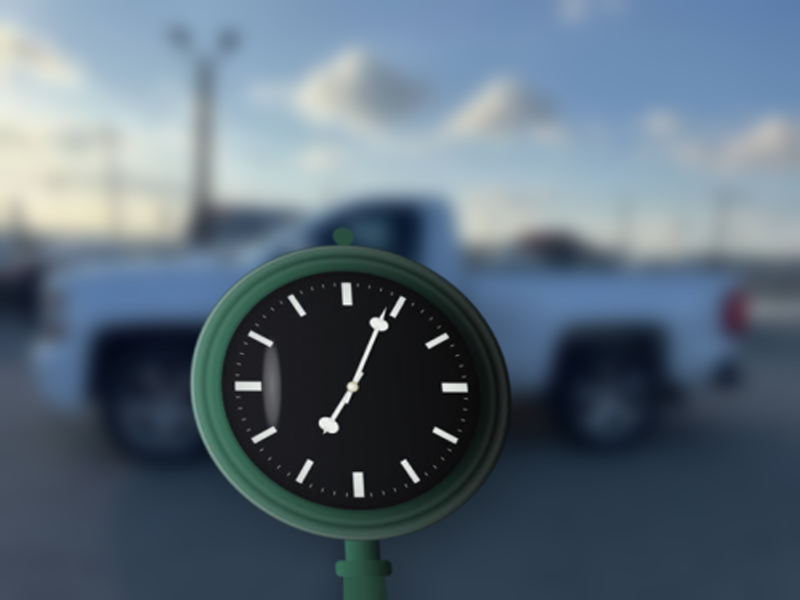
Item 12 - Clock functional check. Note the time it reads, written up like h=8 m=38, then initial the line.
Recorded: h=7 m=4
